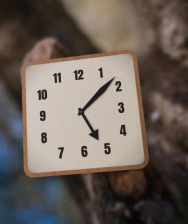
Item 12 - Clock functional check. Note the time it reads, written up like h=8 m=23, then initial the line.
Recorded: h=5 m=8
